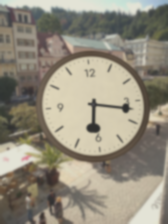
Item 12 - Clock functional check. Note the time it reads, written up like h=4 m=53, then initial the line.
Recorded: h=6 m=17
